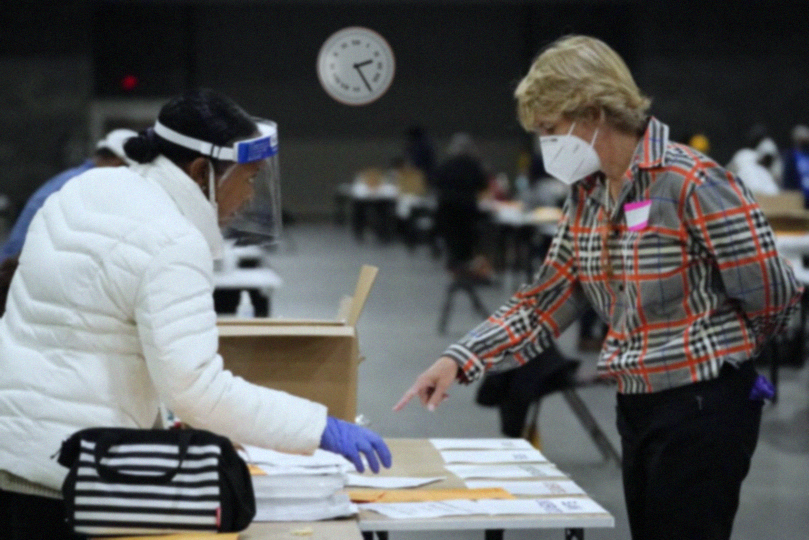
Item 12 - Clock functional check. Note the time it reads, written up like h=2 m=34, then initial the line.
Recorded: h=2 m=25
